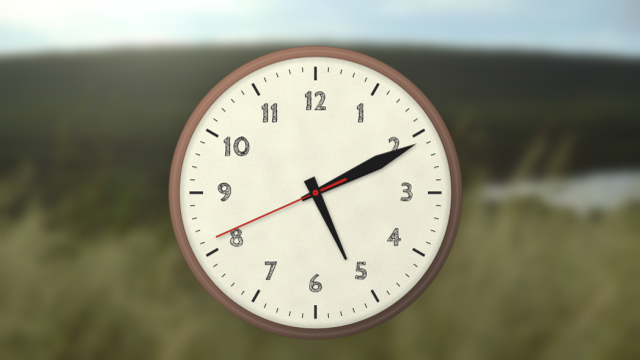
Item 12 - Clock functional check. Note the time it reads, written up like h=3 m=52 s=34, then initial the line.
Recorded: h=5 m=10 s=41
